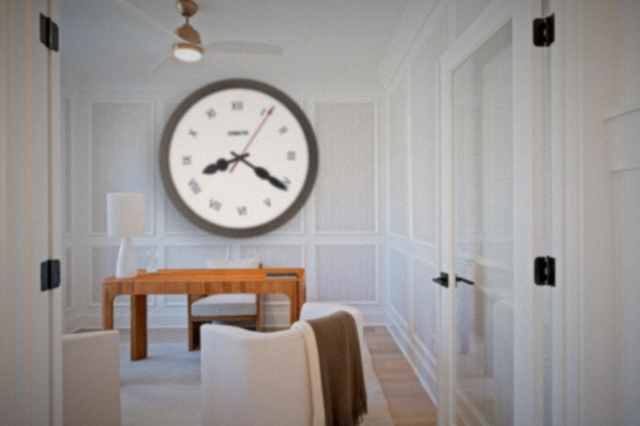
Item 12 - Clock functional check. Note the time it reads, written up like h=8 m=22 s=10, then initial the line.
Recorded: h=8 m=21 s=6
